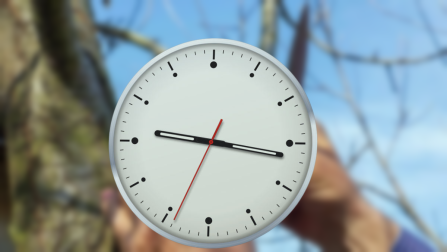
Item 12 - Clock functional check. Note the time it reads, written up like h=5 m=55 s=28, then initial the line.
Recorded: h=9 m=16 s=34
